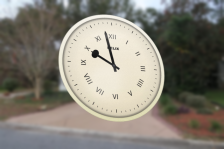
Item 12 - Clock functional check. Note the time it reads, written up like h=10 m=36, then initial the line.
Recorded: h=9 m=58
